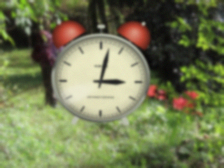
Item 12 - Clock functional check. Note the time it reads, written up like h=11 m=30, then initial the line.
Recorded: h=3 m=2
